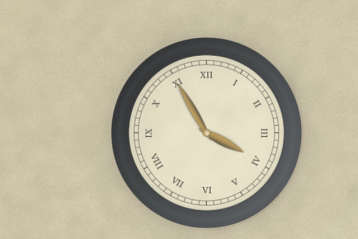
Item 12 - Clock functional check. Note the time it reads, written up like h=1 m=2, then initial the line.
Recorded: h=3 m=55
